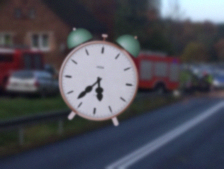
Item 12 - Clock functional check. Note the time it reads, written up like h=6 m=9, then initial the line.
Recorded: h=5 m=37
